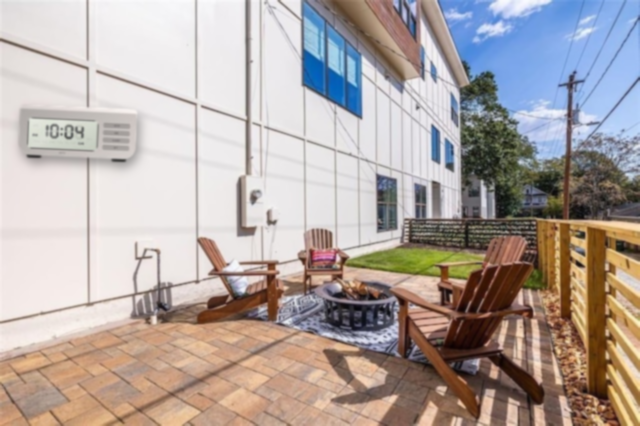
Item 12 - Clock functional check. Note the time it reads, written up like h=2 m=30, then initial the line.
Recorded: h=10 m=4
